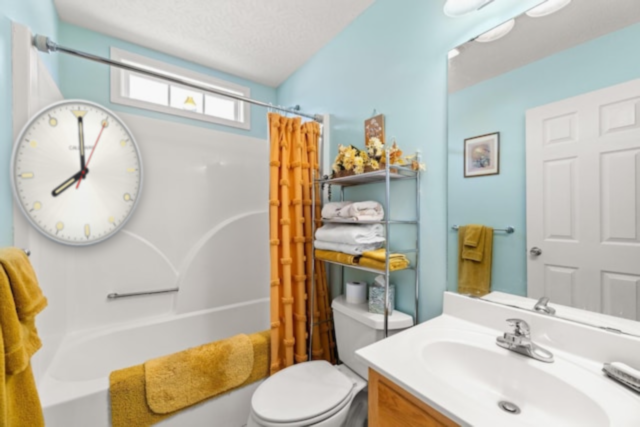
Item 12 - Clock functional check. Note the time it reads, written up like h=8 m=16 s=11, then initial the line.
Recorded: h=8 m=0 s=5
